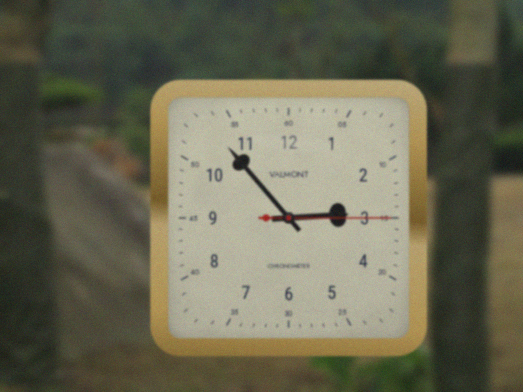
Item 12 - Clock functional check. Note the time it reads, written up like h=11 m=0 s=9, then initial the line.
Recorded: h=2 m=53 s=15
